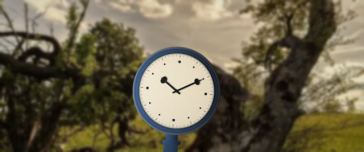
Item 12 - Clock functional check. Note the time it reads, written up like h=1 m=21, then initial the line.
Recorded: h=10 m=10
